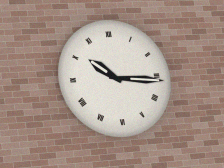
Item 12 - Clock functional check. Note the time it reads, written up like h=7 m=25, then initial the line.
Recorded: h=10 m=16
